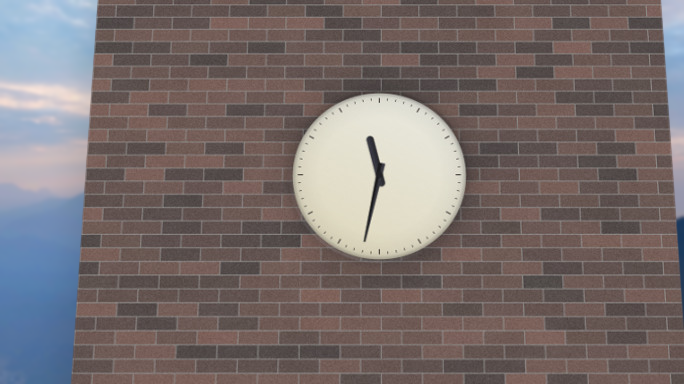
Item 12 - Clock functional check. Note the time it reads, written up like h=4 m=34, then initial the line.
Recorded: h=11 m=32
